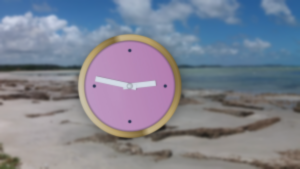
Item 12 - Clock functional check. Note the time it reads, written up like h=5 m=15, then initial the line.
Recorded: h=2 m=47
